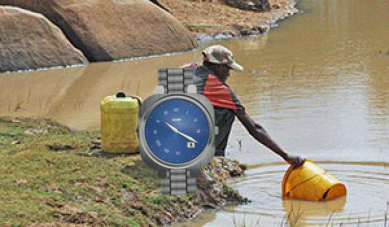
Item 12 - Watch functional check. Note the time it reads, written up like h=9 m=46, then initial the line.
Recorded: h=10 m=20
